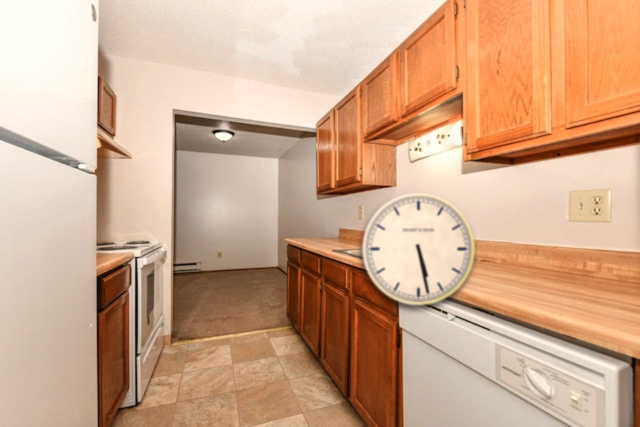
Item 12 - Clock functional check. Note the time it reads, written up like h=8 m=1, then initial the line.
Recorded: h=5 m=28
